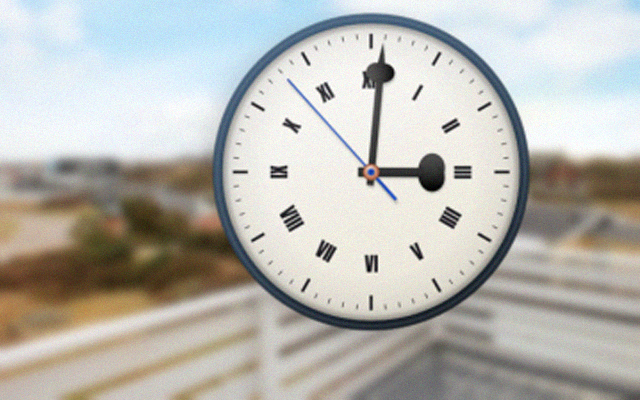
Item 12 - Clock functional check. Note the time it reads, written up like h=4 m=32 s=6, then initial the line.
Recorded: h=3 m=0 s=53
